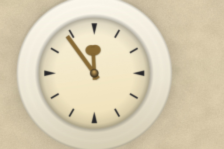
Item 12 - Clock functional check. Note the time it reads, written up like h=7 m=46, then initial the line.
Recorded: h=11 m=54
